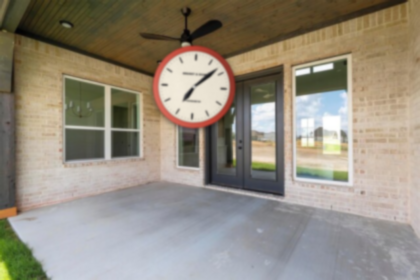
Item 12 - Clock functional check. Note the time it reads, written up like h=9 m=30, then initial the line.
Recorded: h=7 m=8
